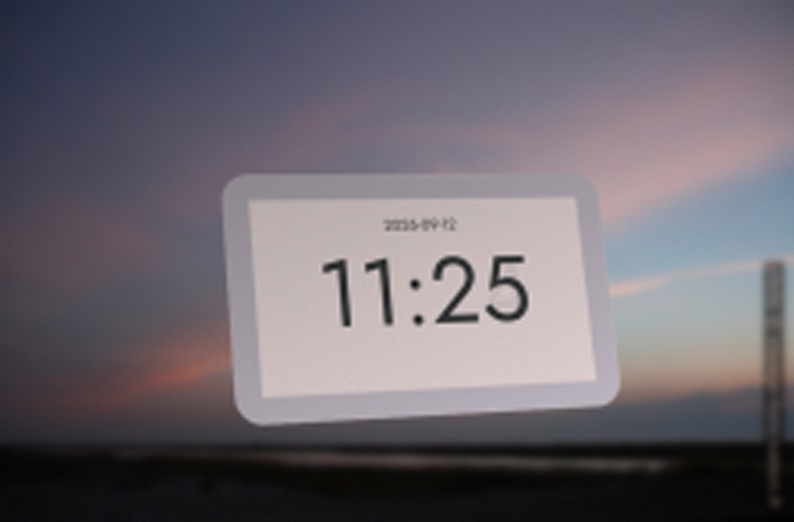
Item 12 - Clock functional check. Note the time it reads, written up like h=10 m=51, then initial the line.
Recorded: h=11 m=25
